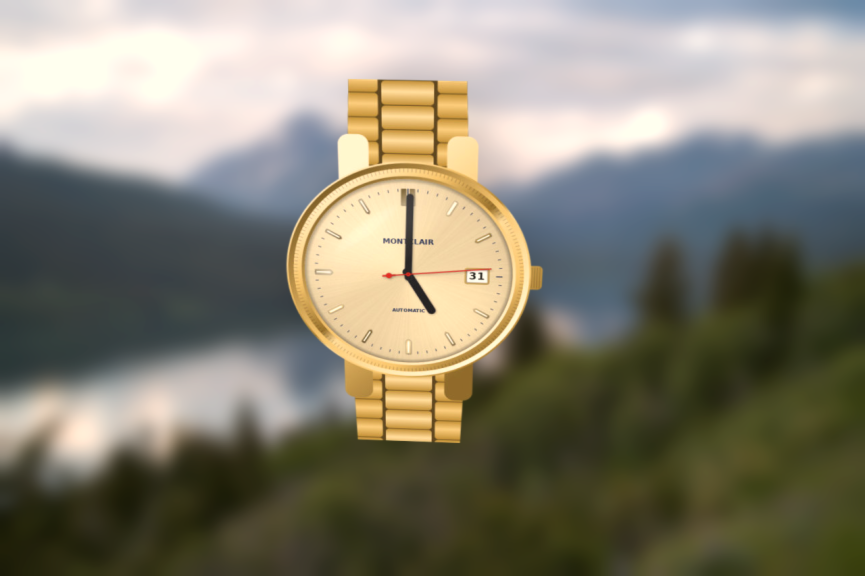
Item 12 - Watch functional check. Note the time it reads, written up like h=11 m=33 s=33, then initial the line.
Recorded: h=5 m=0 s=14
